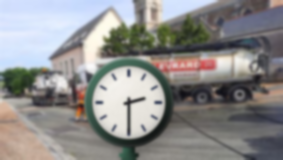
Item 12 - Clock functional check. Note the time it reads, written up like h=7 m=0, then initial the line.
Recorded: h=2 m=30
